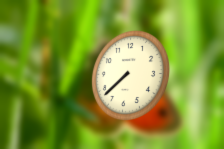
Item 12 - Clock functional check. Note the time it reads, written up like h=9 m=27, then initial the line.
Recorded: h=7 m=38
